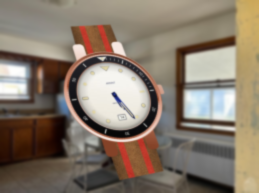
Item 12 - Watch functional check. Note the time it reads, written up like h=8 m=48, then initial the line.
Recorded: h=5 m=26
